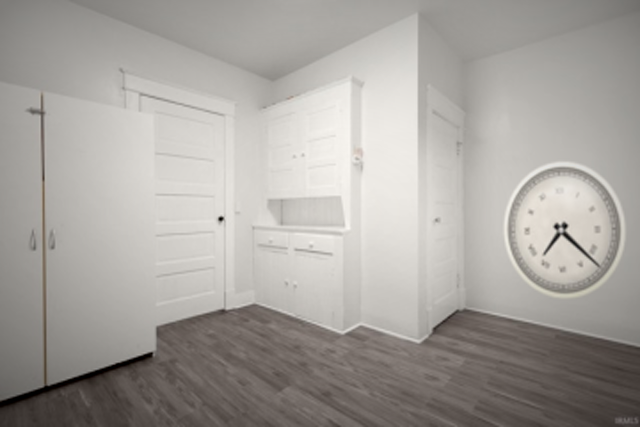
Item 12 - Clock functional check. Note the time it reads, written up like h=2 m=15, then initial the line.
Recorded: h=7 m=22
